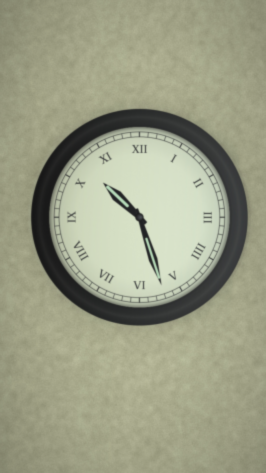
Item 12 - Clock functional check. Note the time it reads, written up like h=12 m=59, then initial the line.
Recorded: h=10 m=27
